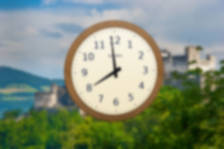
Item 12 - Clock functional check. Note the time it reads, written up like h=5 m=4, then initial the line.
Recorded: h=7 m=59
